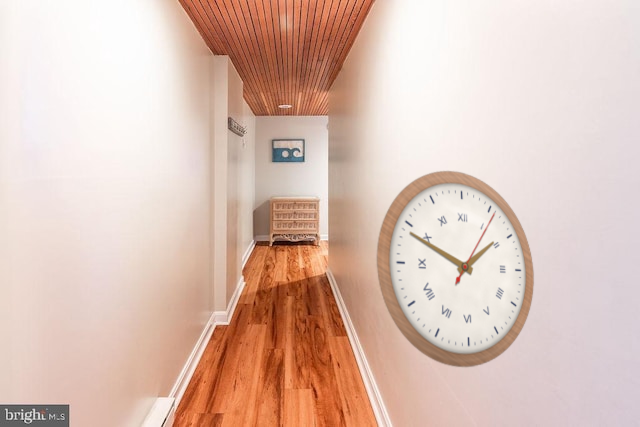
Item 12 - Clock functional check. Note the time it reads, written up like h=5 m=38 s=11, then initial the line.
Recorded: h=1 m=49 s=6
